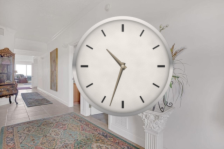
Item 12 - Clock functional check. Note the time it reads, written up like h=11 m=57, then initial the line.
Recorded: h=10 m=33
